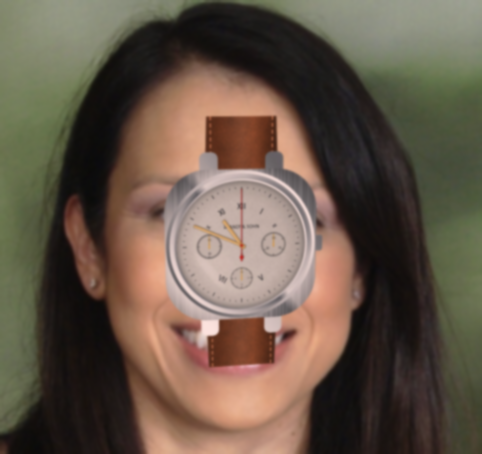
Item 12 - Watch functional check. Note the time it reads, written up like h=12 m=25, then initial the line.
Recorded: h=10 m=49
